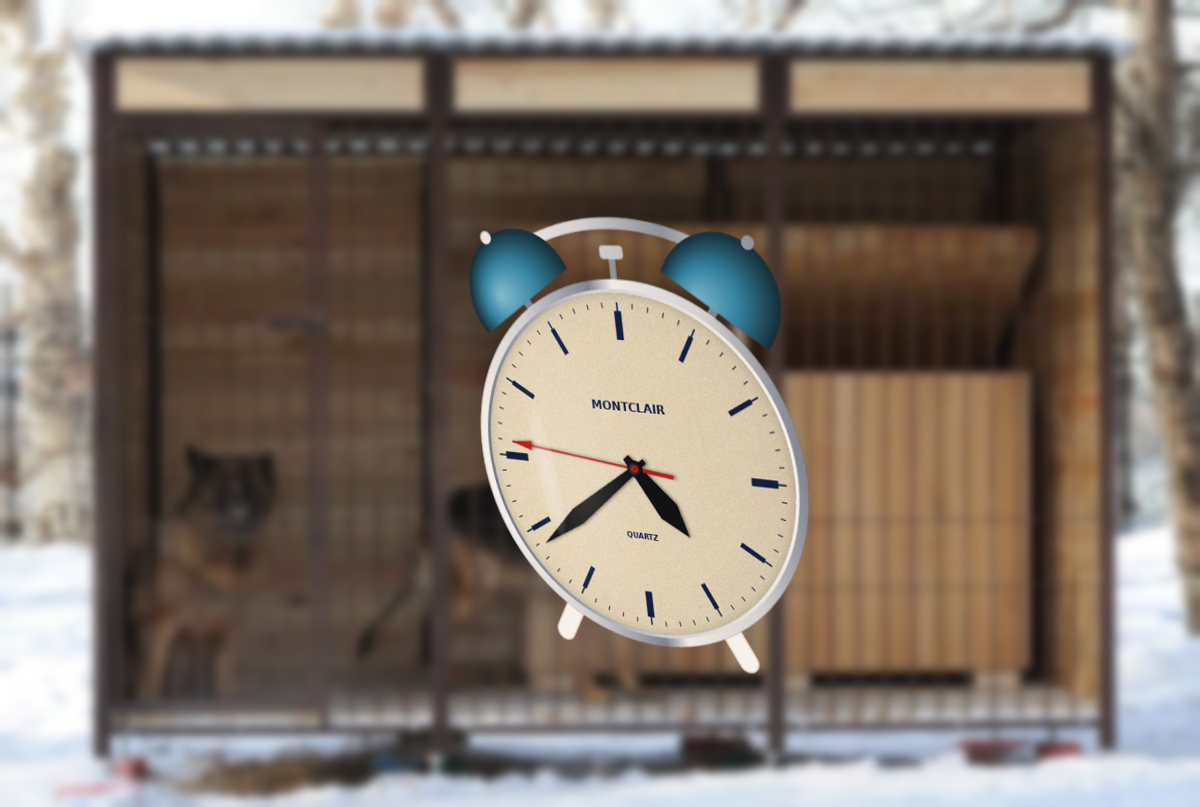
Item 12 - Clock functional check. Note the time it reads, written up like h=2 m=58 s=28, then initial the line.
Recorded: h=4 m=38 s=46
